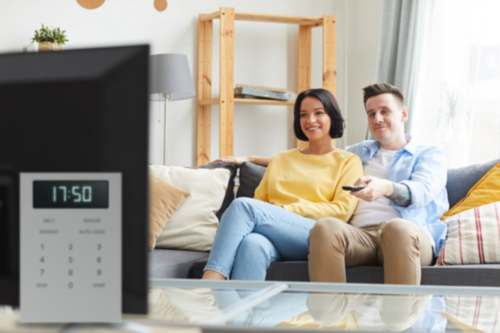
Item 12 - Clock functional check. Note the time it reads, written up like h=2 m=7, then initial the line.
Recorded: h=17 m=50
